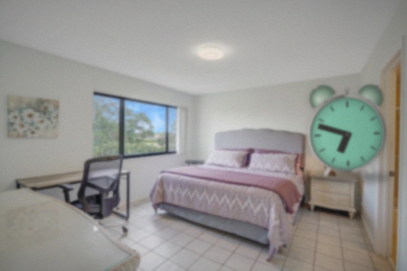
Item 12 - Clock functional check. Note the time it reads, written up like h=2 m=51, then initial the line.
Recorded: h=6 m=48
